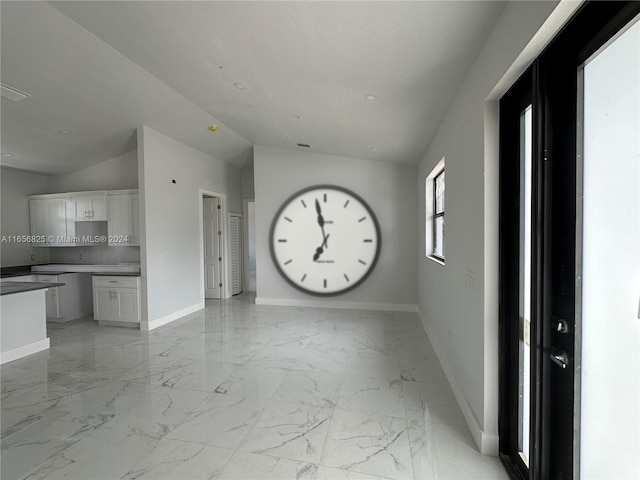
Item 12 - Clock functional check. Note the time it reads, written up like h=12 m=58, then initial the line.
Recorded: h=6 m=58
